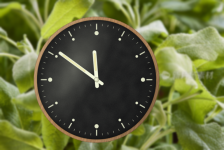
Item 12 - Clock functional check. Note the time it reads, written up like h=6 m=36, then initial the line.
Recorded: h=11 m=51
